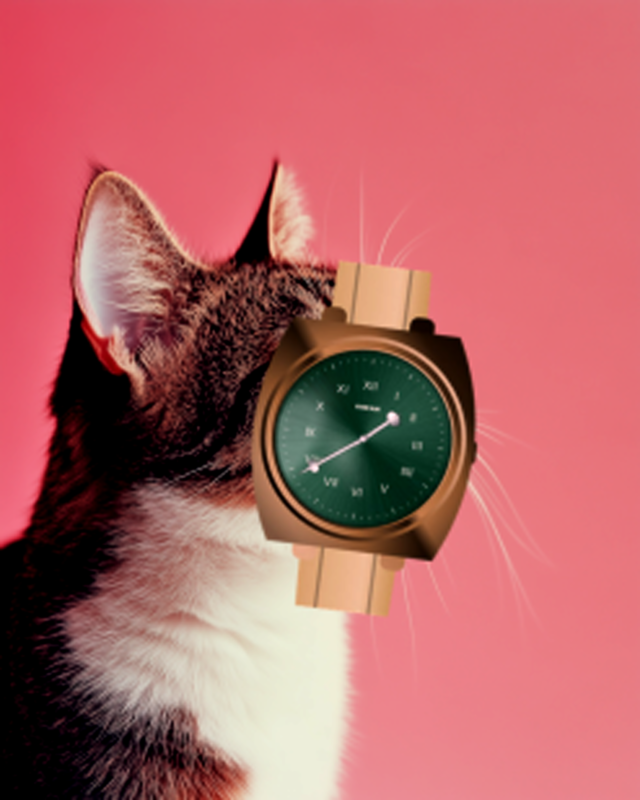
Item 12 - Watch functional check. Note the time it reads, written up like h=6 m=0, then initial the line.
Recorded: h=1 m=39
